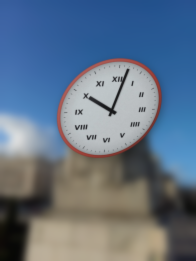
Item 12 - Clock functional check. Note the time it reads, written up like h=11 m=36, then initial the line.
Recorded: h=10 m=2
